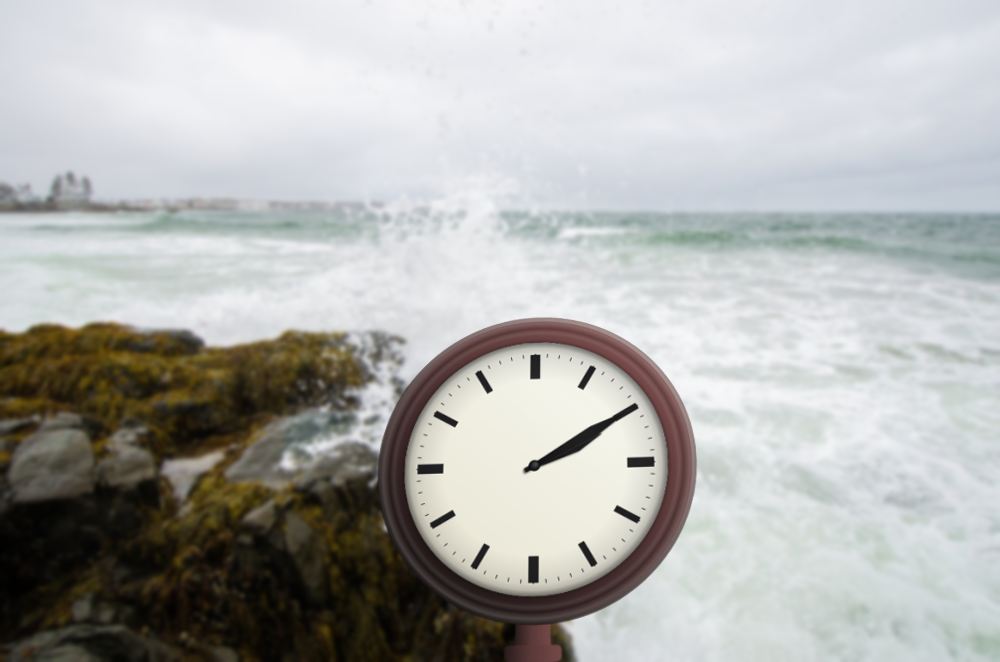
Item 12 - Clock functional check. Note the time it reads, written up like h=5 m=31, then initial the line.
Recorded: h=2 m=10
